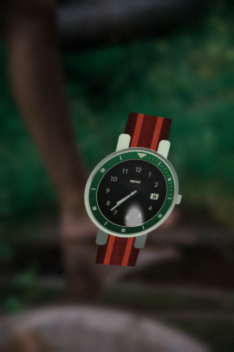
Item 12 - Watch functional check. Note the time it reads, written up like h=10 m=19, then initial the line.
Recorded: h=7 m=37
